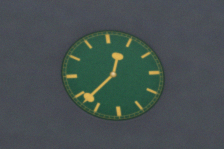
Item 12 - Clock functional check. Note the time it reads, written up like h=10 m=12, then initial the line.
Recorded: h=12 m=38
